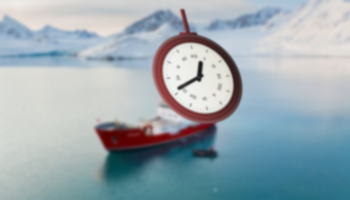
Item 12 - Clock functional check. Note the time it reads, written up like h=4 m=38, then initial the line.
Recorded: h=12 m=41
